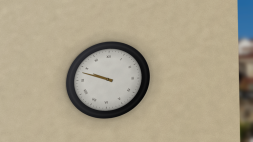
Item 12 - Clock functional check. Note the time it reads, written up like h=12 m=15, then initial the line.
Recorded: h=9 m=48
